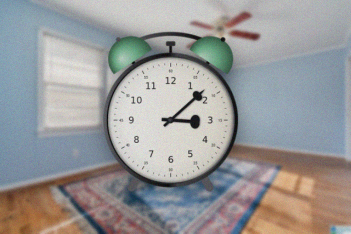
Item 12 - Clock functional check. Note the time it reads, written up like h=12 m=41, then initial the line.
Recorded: h=3 m=8
